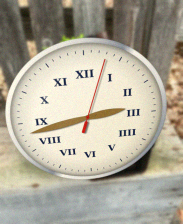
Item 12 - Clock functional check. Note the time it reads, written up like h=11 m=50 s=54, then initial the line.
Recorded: h=2 m=43 s=3
